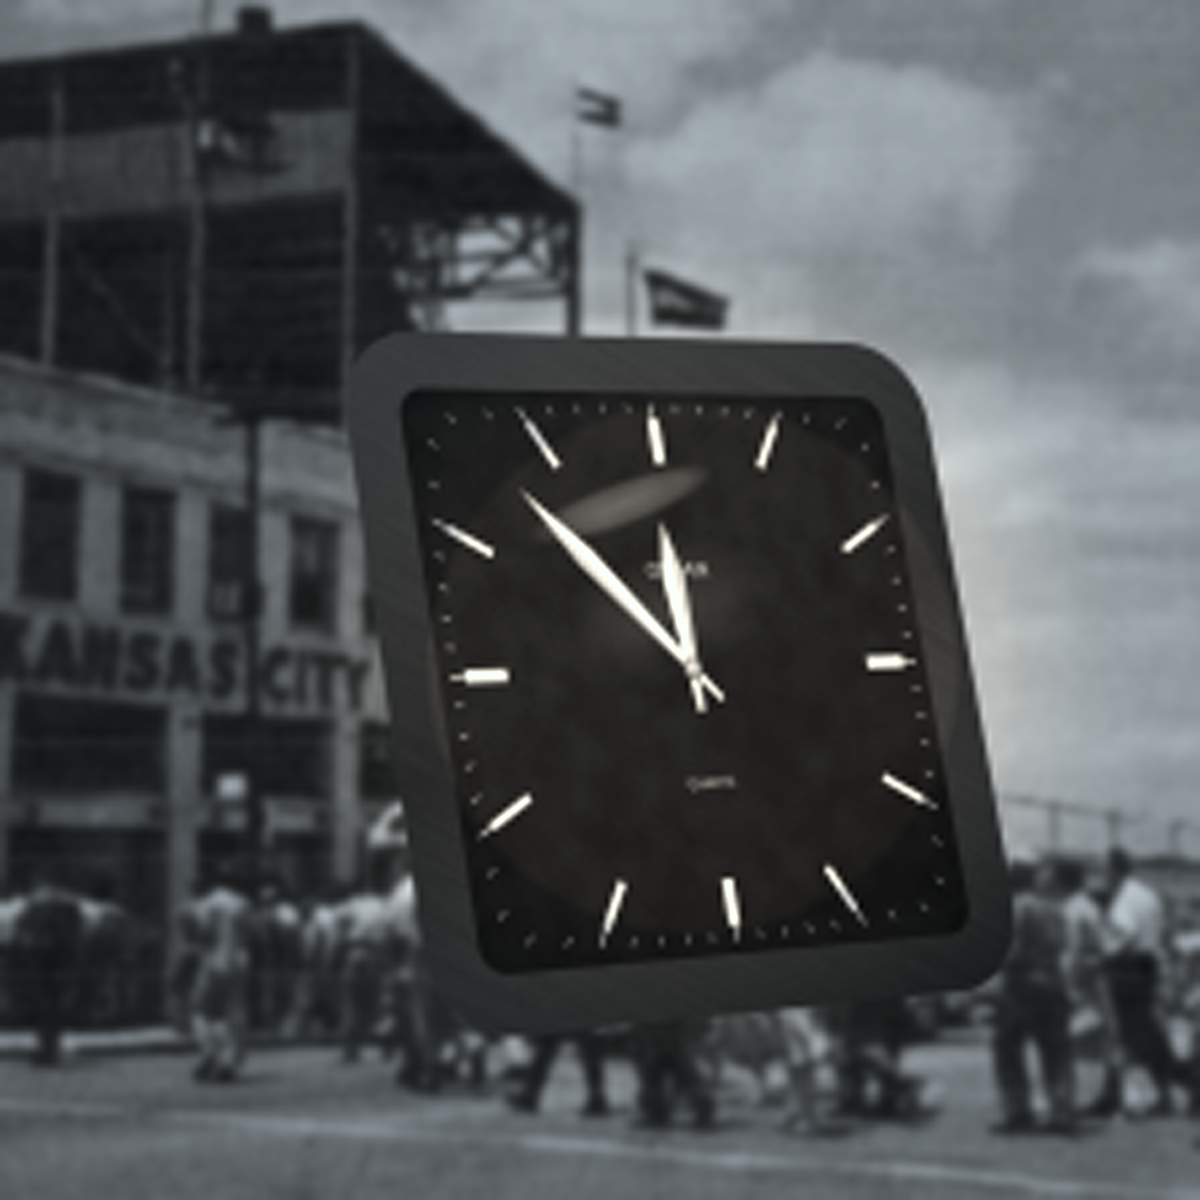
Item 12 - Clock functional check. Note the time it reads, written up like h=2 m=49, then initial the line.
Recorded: h=11 m=53
